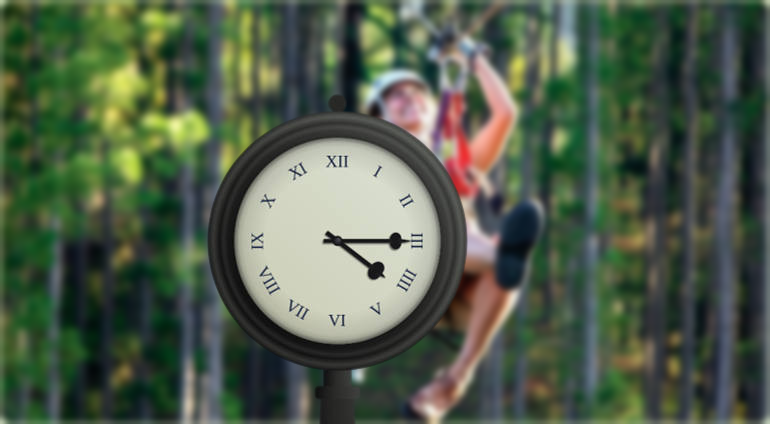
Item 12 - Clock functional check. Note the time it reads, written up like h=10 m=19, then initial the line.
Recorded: h=4 m=15
